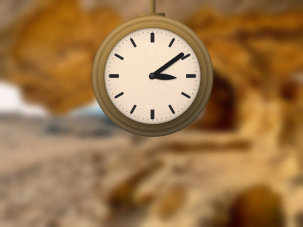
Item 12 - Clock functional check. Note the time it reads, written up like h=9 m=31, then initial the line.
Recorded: h=3 m=9
